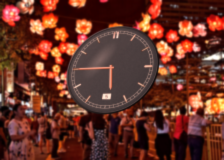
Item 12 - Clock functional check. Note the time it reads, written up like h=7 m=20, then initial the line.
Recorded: h=5 m=45
